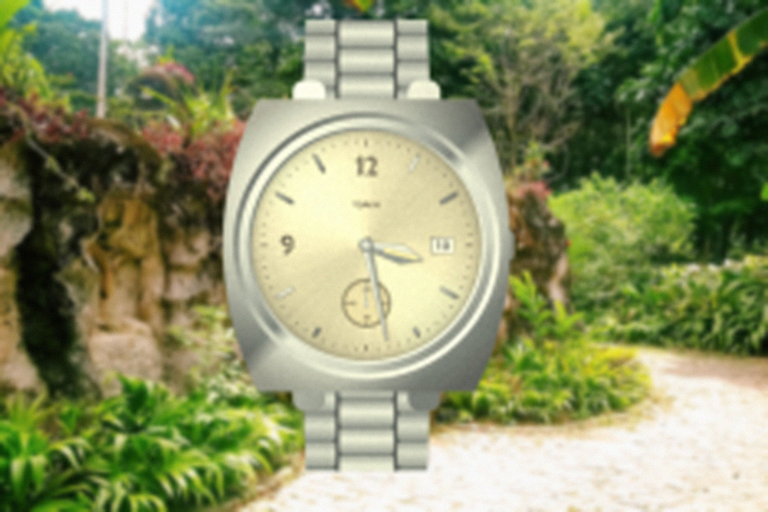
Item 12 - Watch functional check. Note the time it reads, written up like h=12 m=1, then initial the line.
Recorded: h=3 m=28
